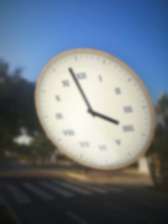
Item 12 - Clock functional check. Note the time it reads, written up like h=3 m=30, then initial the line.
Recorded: h=3 m=58
